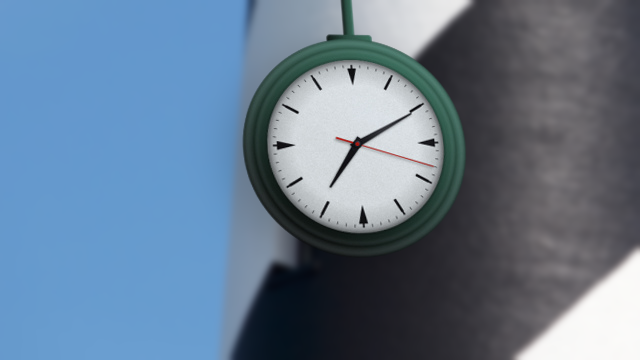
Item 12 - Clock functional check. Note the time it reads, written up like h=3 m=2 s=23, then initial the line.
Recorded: h=7 m=10 s=18
